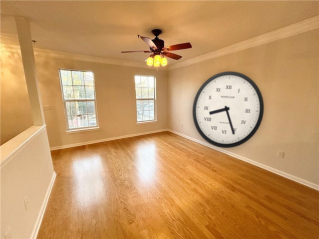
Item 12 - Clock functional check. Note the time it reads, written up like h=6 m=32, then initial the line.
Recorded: h=8 m=26
